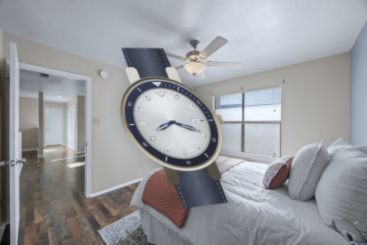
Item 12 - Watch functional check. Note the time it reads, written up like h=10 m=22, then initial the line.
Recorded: h=8 m=19
